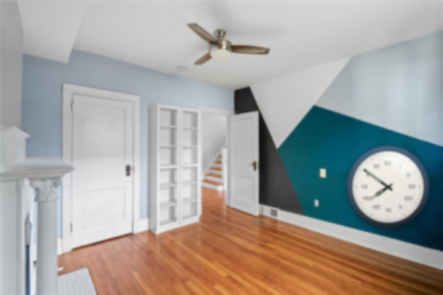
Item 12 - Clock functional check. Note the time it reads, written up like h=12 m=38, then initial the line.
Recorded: h=7 m=51
